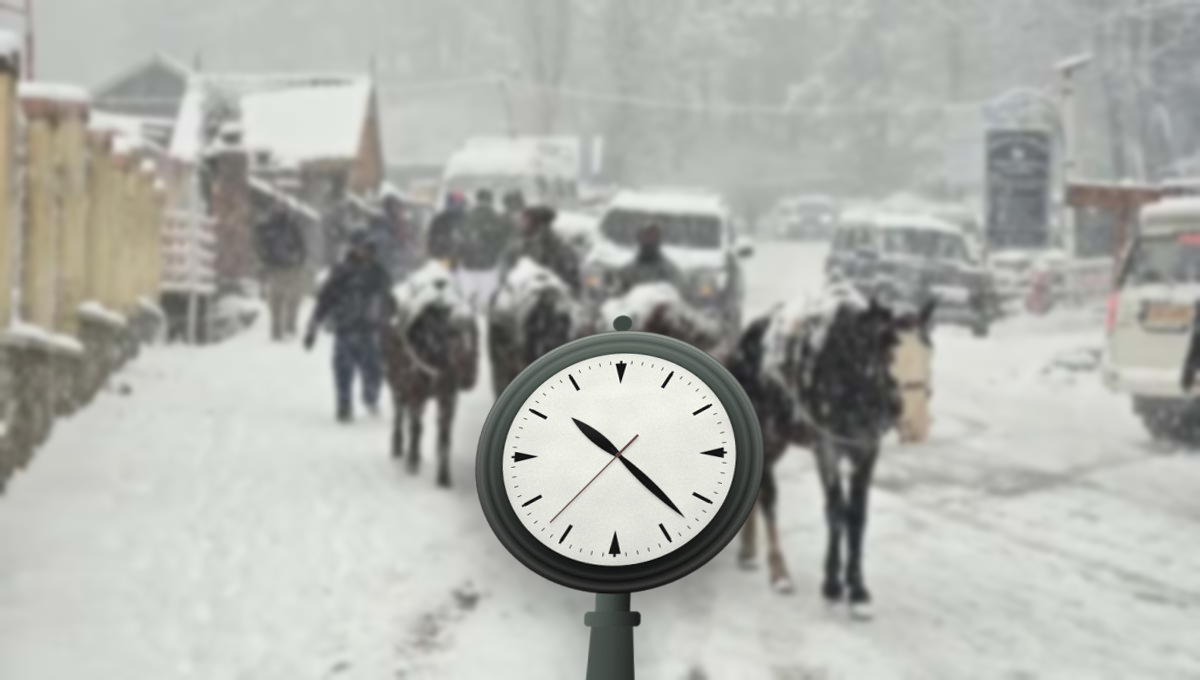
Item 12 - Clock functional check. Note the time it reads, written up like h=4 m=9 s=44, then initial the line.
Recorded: h=10 m=22 s=37
